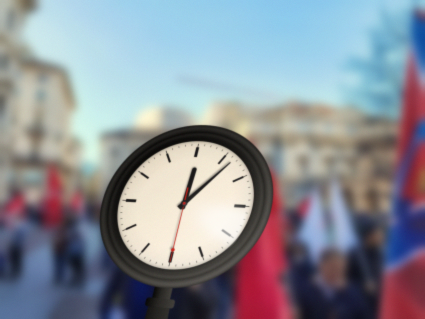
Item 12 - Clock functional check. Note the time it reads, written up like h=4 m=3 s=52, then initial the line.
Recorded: h=12 m=6 s=30
